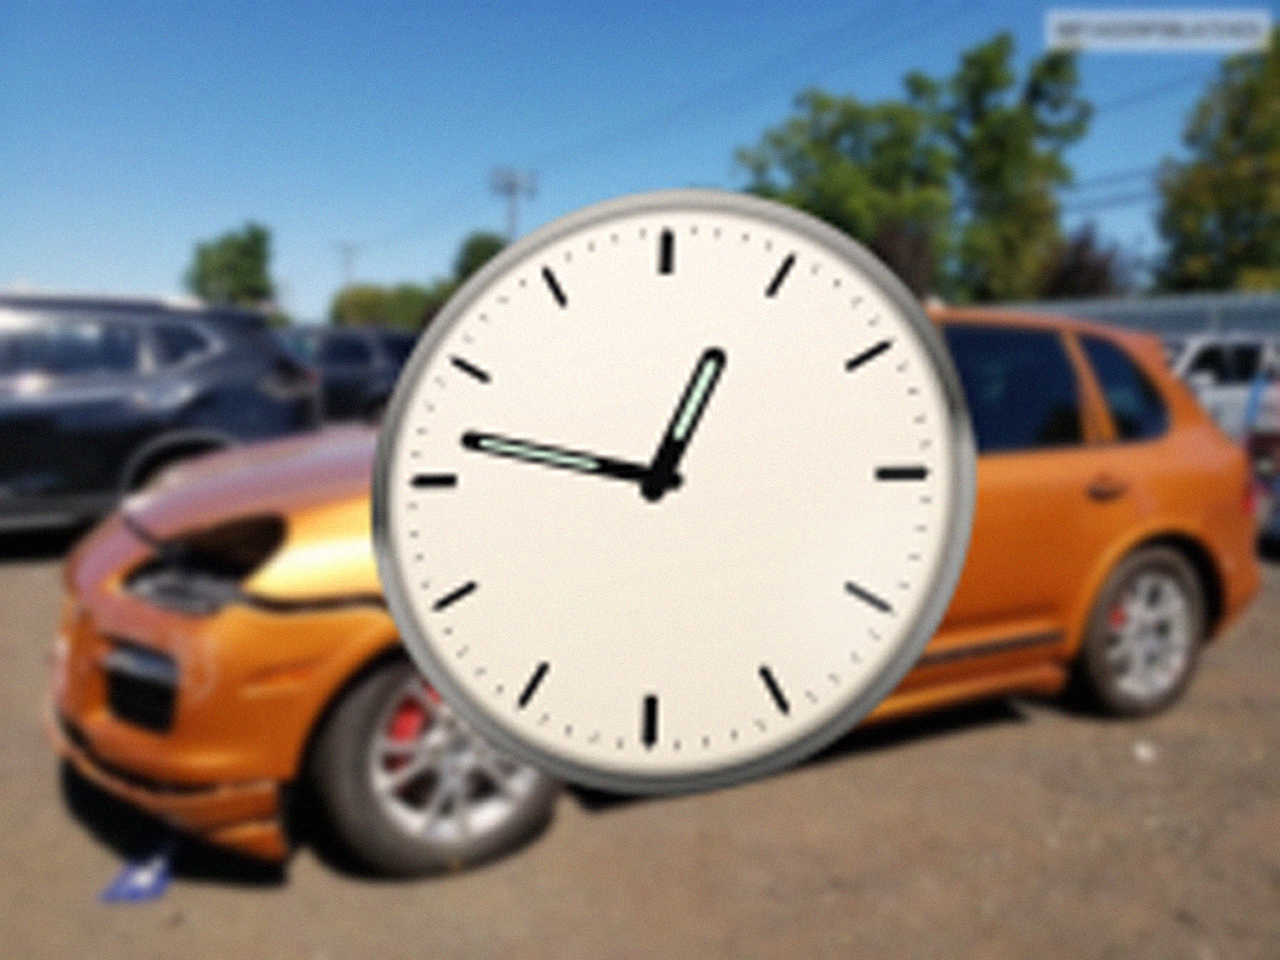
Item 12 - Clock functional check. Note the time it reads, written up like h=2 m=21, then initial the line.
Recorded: h=12 m=47
